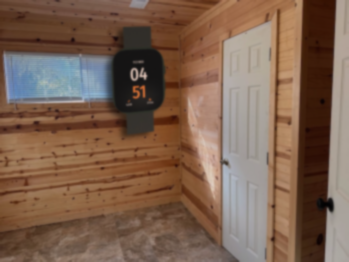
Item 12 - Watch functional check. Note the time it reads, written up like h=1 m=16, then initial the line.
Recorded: h=4 m=51
